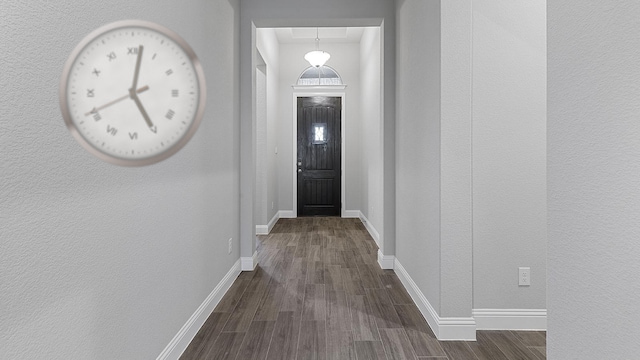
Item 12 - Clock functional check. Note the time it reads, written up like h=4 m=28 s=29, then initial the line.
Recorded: h=5 m=1 s=41
